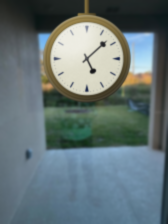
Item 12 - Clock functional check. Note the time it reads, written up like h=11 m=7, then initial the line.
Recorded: h=5 m=8
